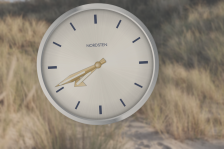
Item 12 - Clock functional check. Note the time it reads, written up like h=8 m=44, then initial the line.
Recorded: h=7 m=41
